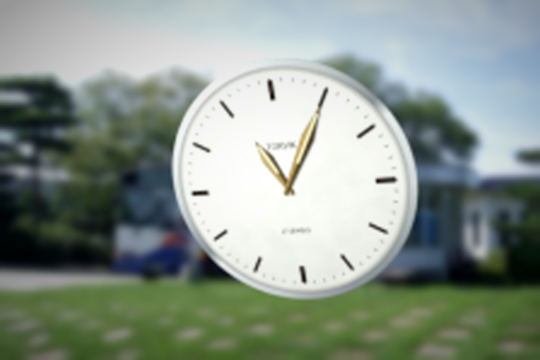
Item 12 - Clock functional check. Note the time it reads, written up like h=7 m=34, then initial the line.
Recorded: h=11 m=5
